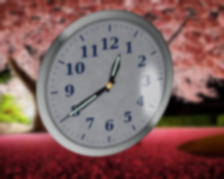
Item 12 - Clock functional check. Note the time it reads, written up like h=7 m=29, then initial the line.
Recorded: h=12 m=40
